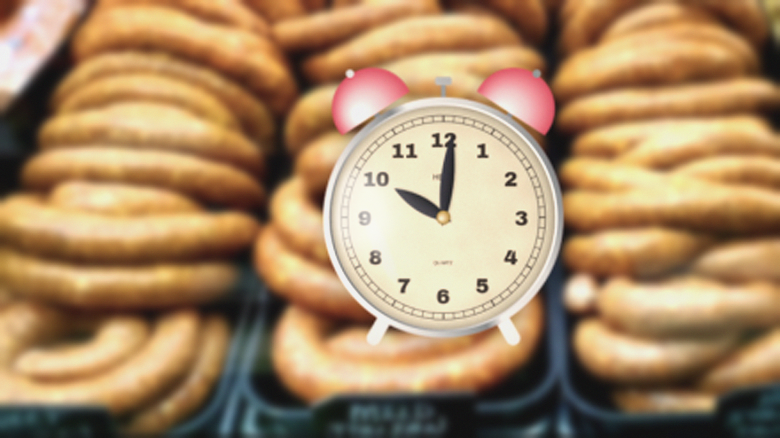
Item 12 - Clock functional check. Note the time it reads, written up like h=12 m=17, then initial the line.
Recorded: h=10 m=1
